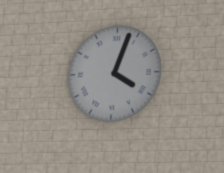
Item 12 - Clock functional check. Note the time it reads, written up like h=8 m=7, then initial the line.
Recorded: h=4 m=3
